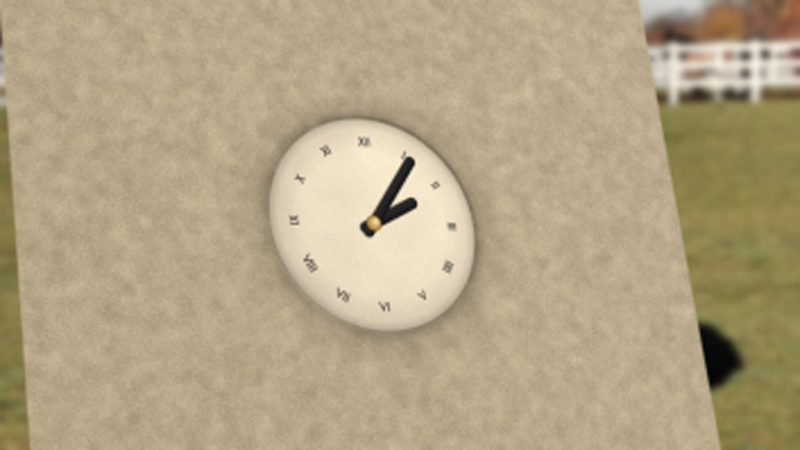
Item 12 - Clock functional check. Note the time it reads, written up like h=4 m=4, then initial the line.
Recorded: h=2 m=6
